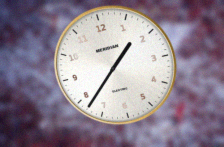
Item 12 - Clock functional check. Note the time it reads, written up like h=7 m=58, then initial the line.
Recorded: h=1 m=38
